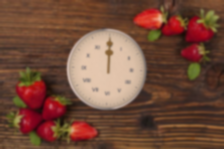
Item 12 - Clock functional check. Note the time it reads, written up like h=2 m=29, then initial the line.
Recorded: h=12 m=0
